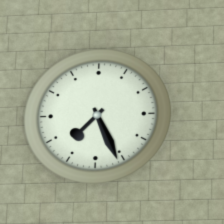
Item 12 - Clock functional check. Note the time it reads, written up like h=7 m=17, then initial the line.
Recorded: h=7 m=26
